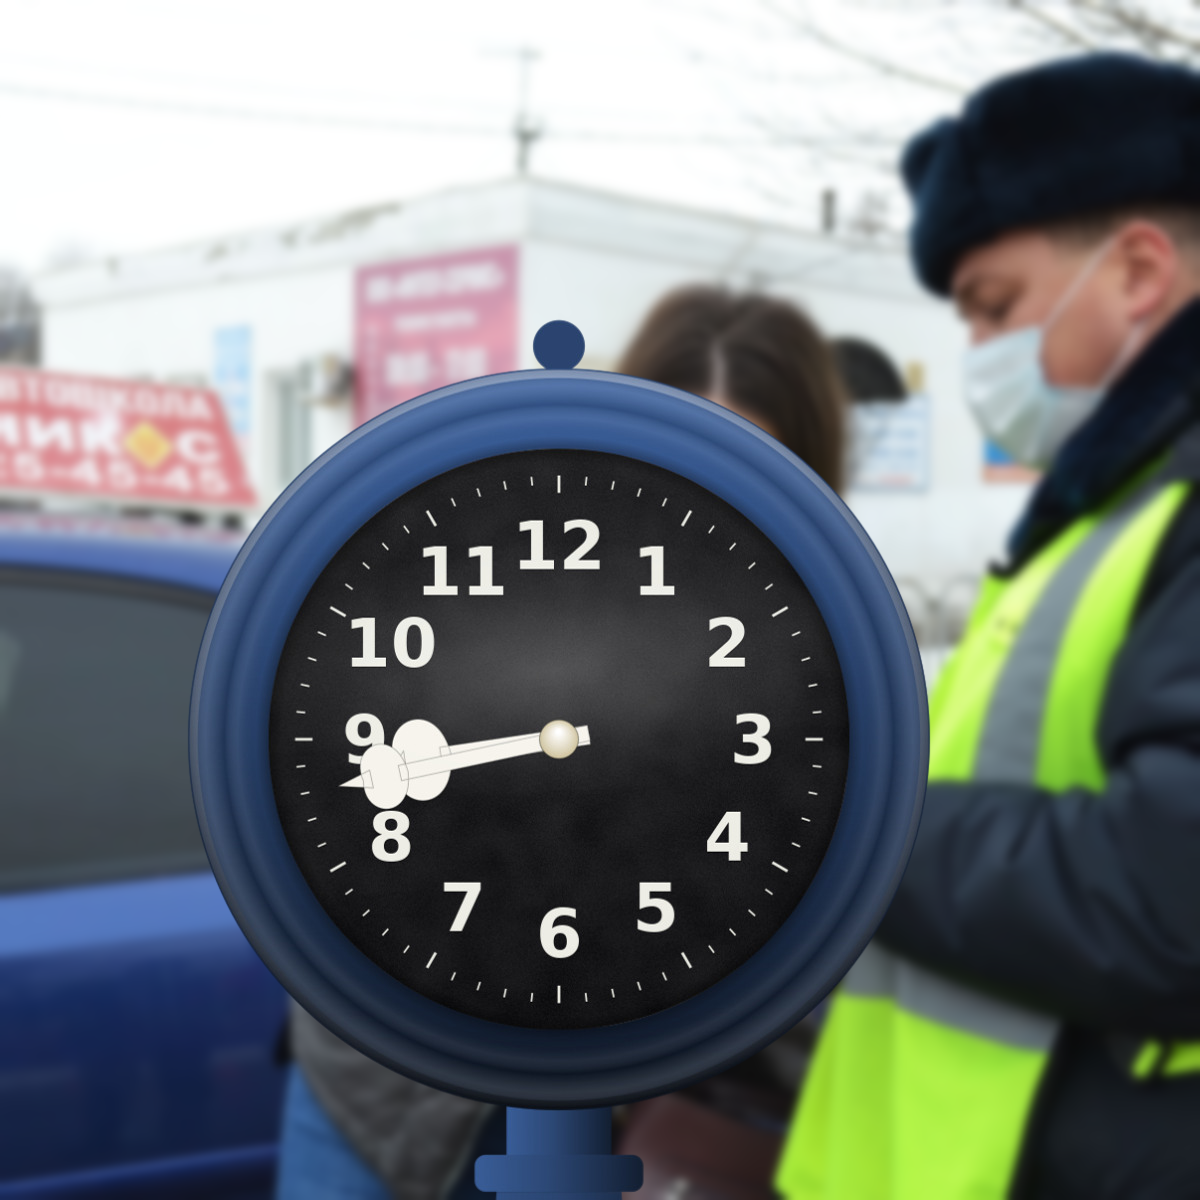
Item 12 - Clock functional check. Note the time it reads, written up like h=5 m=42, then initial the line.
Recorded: h=8 m=43
